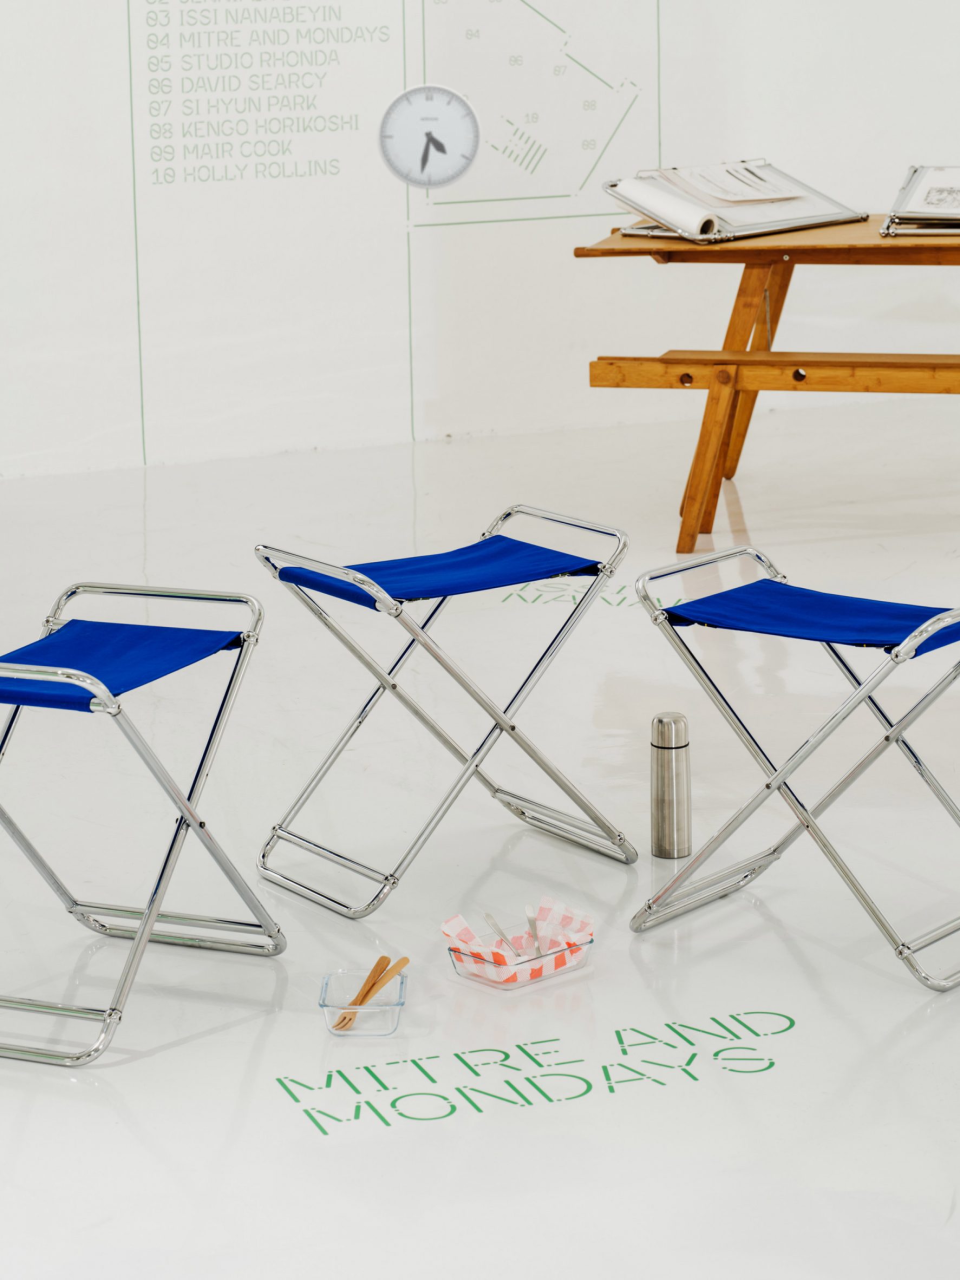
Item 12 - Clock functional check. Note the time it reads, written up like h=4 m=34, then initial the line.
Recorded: h=4 m=32
